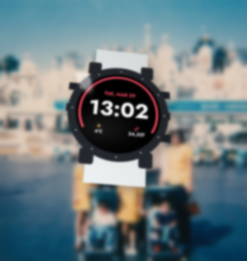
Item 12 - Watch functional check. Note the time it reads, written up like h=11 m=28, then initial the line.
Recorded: h=13 m=2
